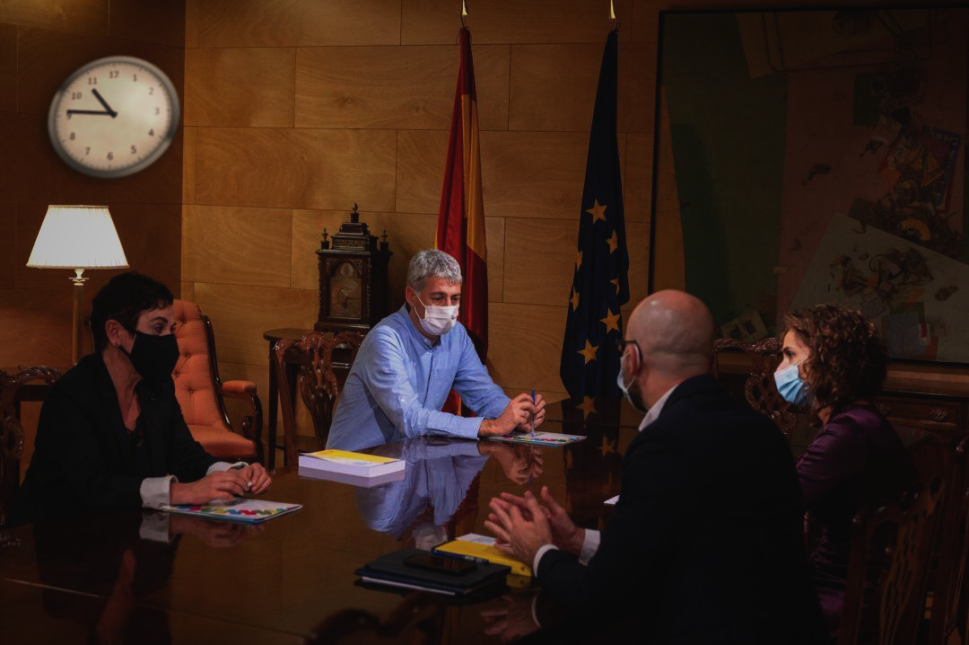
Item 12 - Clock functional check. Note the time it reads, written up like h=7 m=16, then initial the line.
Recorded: h=10 m=46
